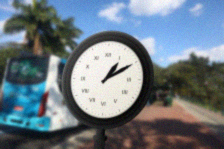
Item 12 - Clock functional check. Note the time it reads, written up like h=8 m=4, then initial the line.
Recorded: h=1 m=10
